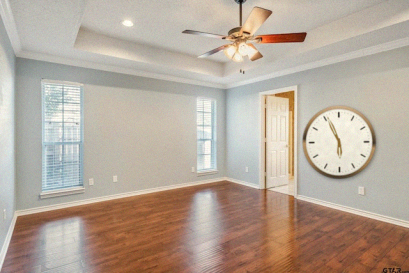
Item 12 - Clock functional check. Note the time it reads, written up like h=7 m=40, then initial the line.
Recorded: h=5 m=56
